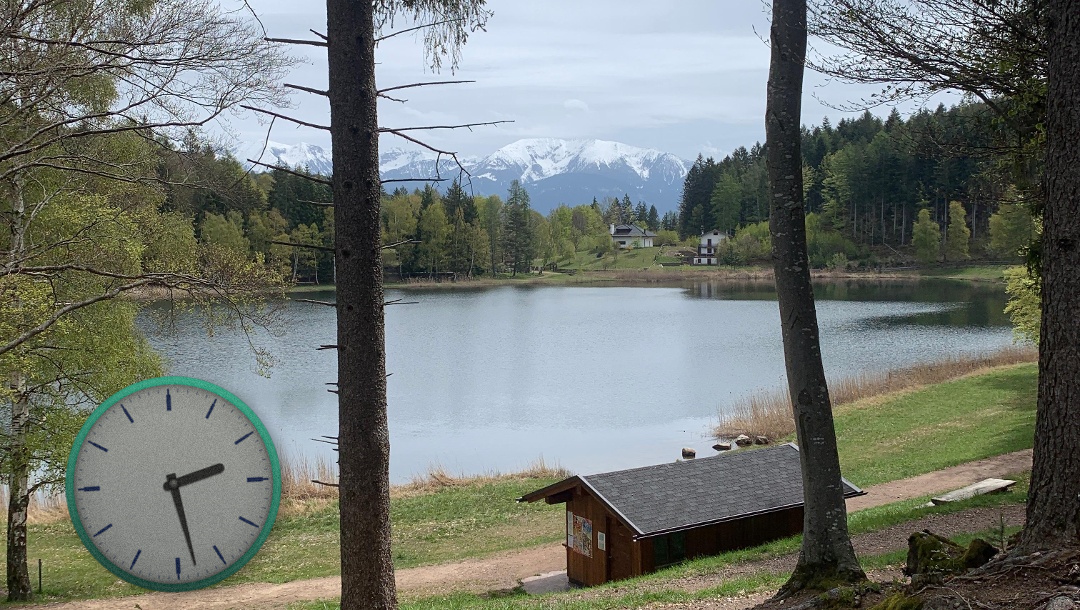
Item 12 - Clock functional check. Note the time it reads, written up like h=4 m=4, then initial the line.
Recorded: h=2 m=28
